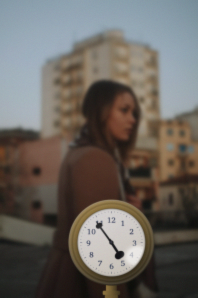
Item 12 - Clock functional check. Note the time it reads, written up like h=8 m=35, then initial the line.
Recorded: h=4 m=54
